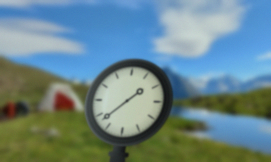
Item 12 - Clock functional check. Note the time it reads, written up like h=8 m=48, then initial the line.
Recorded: h=1 m=38
